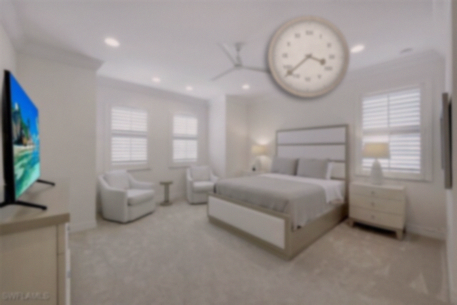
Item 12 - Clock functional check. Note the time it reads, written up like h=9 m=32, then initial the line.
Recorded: h=3 m=38
